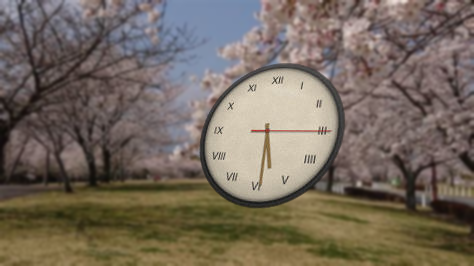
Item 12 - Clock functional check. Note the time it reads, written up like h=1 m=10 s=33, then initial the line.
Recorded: h=5 m=29 s=15
